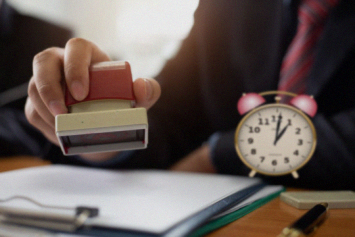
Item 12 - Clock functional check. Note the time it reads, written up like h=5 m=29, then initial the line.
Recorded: h=1 m=1
